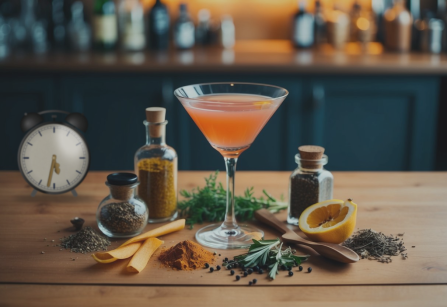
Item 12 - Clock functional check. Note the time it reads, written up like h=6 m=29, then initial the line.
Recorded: h=5 m=32
